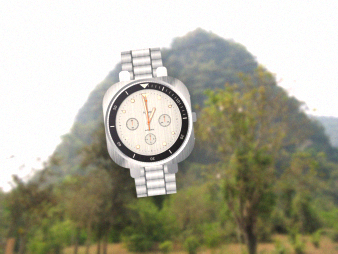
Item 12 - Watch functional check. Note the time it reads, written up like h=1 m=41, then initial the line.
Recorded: h=12 m=59
